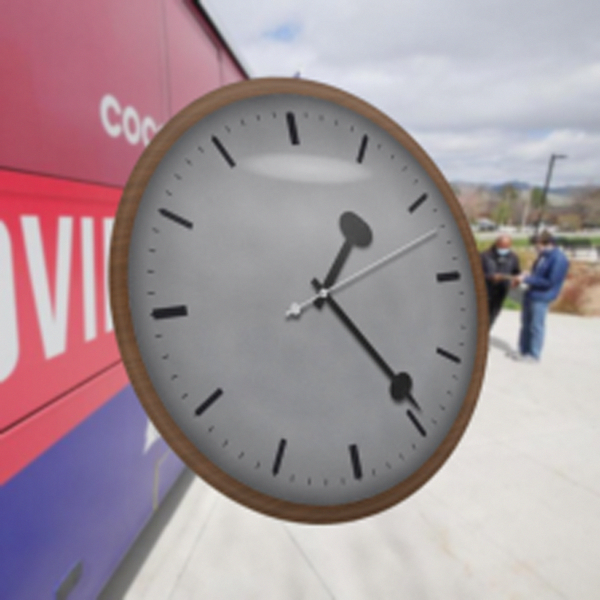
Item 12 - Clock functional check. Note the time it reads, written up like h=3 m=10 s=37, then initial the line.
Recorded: h=1 m=24 s=12
